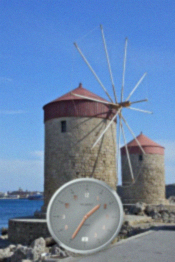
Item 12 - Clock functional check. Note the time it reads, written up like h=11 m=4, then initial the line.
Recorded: h=1 m=35
